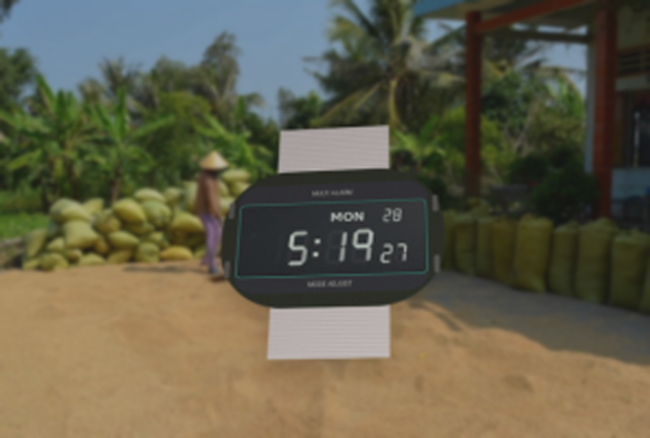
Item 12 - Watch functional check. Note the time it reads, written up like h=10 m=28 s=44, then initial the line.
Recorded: h=5 m=19 s=27
